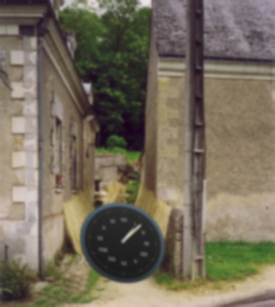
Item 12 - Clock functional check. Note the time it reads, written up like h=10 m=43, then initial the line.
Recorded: h=1 m=7
